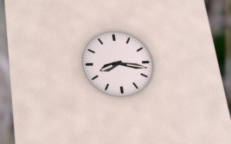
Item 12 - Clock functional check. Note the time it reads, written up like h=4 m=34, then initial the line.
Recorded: h=8 m=17
